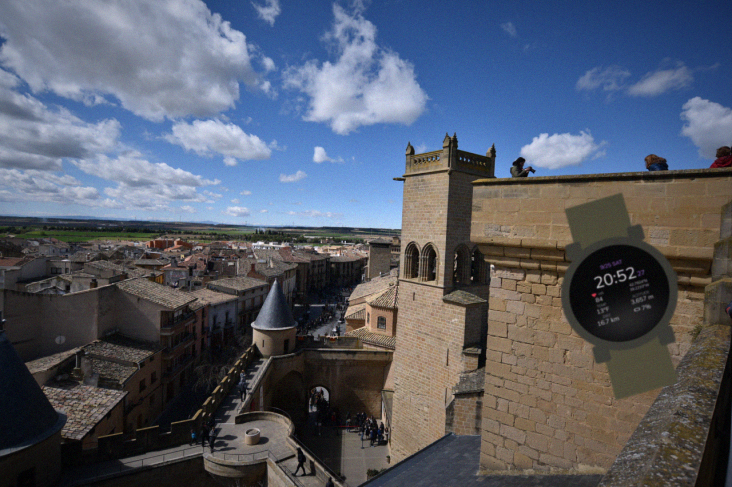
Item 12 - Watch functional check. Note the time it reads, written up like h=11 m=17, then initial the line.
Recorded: h=20 m=52
